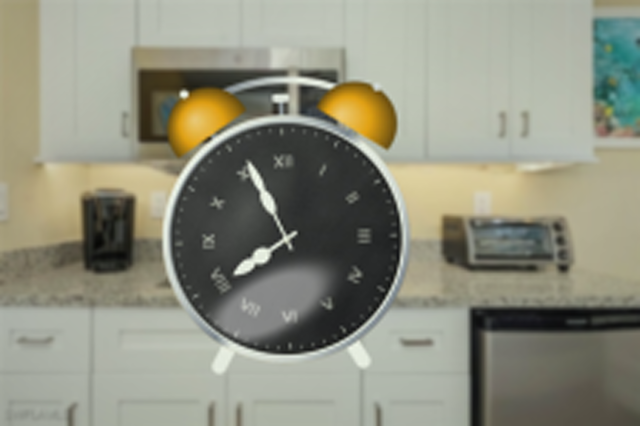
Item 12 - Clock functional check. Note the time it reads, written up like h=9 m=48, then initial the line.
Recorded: h=7 m=56
